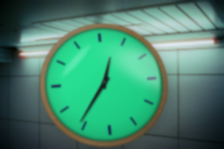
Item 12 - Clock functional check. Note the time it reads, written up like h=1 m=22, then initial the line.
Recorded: h=12 m=36
